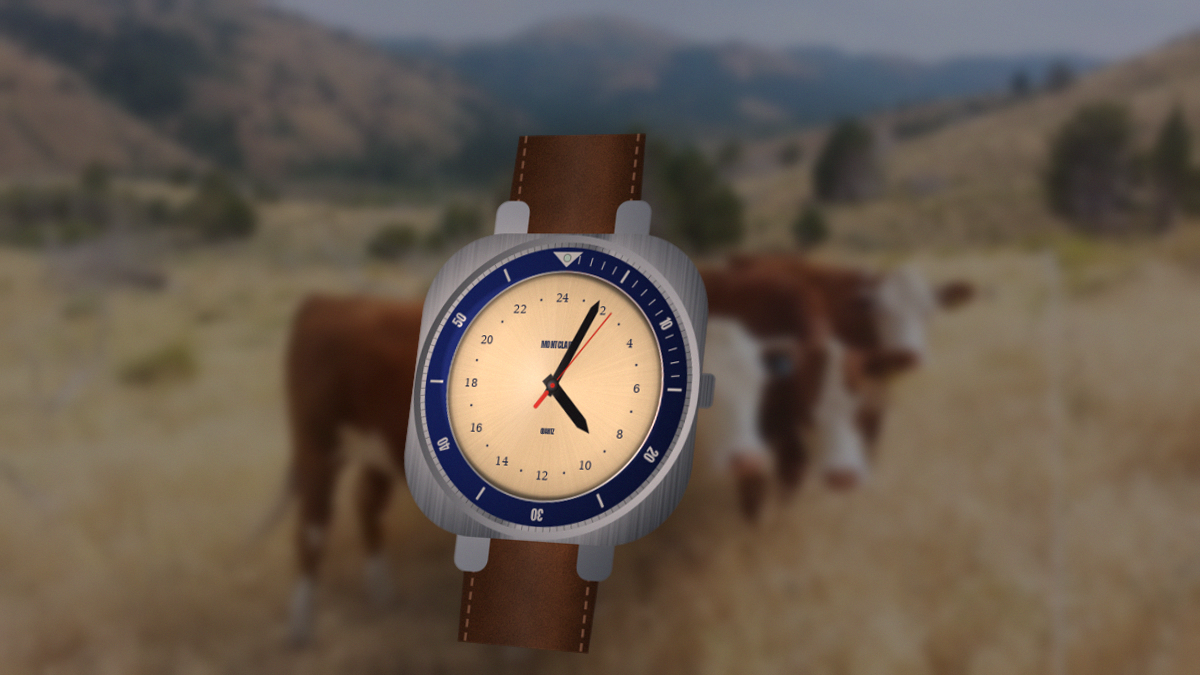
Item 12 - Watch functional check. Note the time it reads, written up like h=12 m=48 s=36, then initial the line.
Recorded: h=9 m=4 s=6
